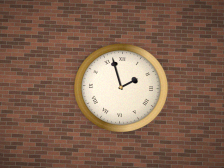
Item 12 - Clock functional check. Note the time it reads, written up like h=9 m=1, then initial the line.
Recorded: h=1 m=57
